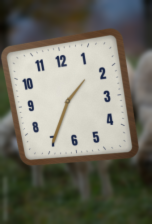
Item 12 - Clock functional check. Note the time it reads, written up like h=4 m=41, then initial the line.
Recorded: h=1 m=35
